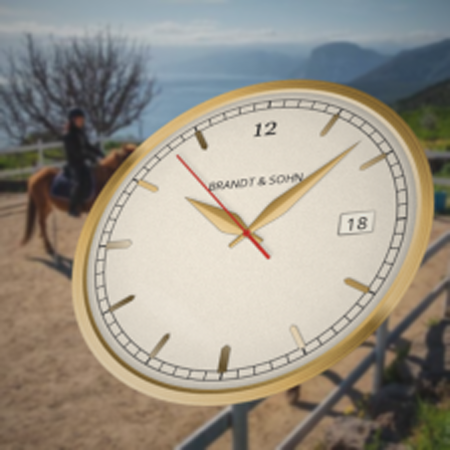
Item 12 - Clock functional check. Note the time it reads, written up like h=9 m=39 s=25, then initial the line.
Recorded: h=10 m=7 s=53
